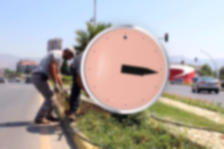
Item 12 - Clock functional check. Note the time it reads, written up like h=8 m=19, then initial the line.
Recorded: h=3 m=16
